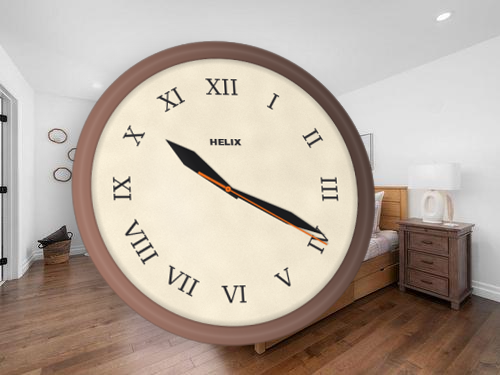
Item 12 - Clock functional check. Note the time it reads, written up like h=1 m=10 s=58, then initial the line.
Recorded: h=10 m=19 s=20
